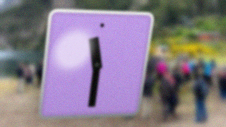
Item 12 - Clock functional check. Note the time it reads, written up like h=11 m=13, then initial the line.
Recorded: h=11 m=30
